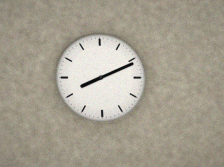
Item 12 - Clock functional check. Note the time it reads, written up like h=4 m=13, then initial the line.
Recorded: h=8 m=11
